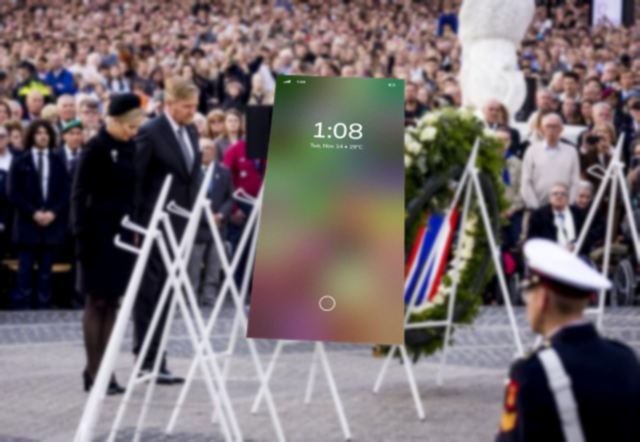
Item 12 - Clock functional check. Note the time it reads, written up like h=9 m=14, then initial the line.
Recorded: h=1 m=8
